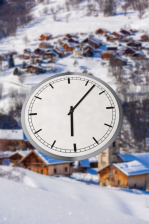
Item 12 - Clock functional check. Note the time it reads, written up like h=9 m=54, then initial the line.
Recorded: h=6 m=7
